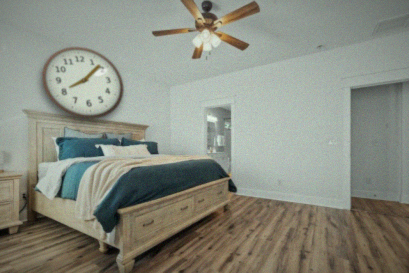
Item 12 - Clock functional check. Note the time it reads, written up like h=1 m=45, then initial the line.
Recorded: h=8 m=8
